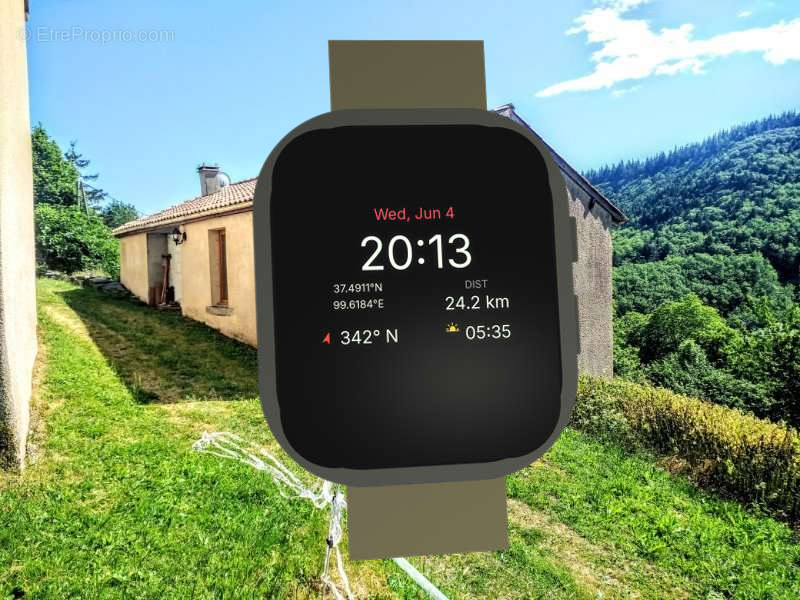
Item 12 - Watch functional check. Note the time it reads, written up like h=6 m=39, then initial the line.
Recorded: h=20 m=13
